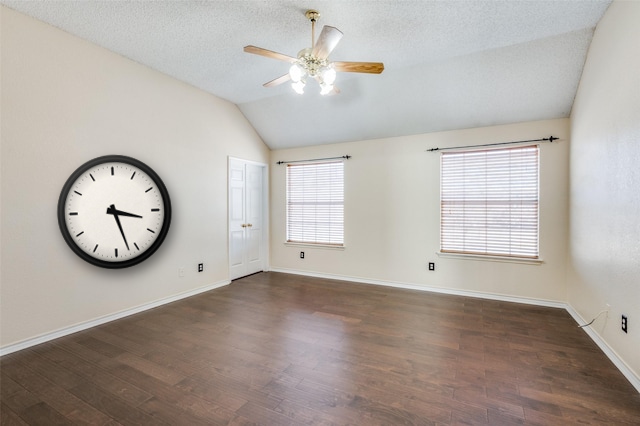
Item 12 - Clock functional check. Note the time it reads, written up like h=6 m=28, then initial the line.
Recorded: h=3 m=27
